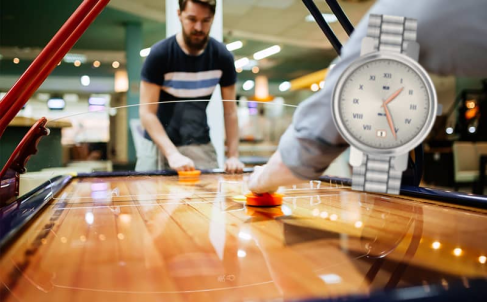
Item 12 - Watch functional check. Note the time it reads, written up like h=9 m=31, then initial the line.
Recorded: h=1 m=26
